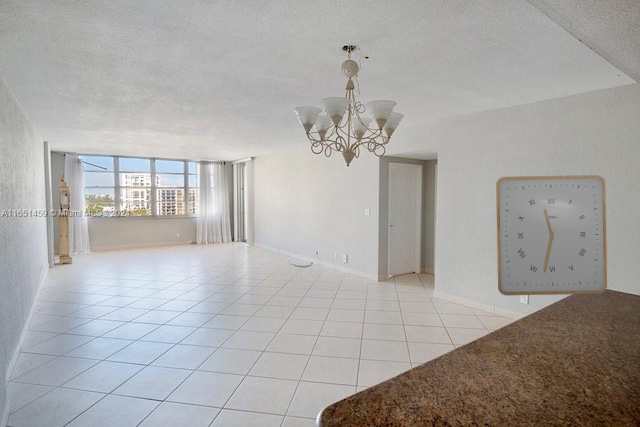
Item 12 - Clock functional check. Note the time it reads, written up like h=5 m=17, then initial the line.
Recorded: h=11 m=32
